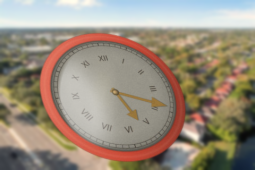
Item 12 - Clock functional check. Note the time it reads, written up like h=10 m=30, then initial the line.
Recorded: h=5 m=19
